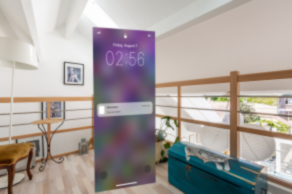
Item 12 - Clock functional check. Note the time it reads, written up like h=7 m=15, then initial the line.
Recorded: h=2 m=56
